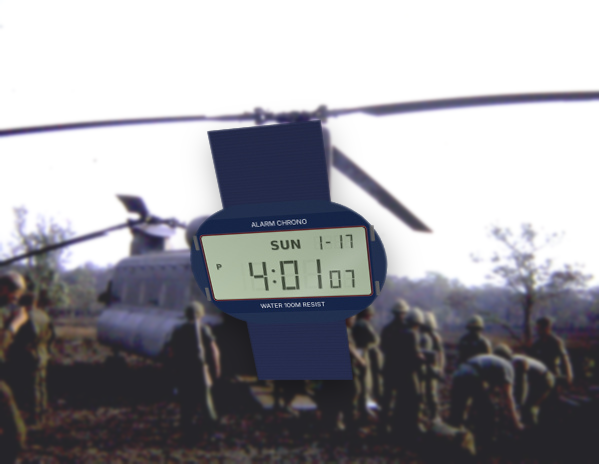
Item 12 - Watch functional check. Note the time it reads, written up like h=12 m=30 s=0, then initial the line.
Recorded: h=4 m=1 s=7
